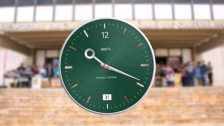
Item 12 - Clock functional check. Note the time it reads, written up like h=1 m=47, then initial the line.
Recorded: h=10 m=19
